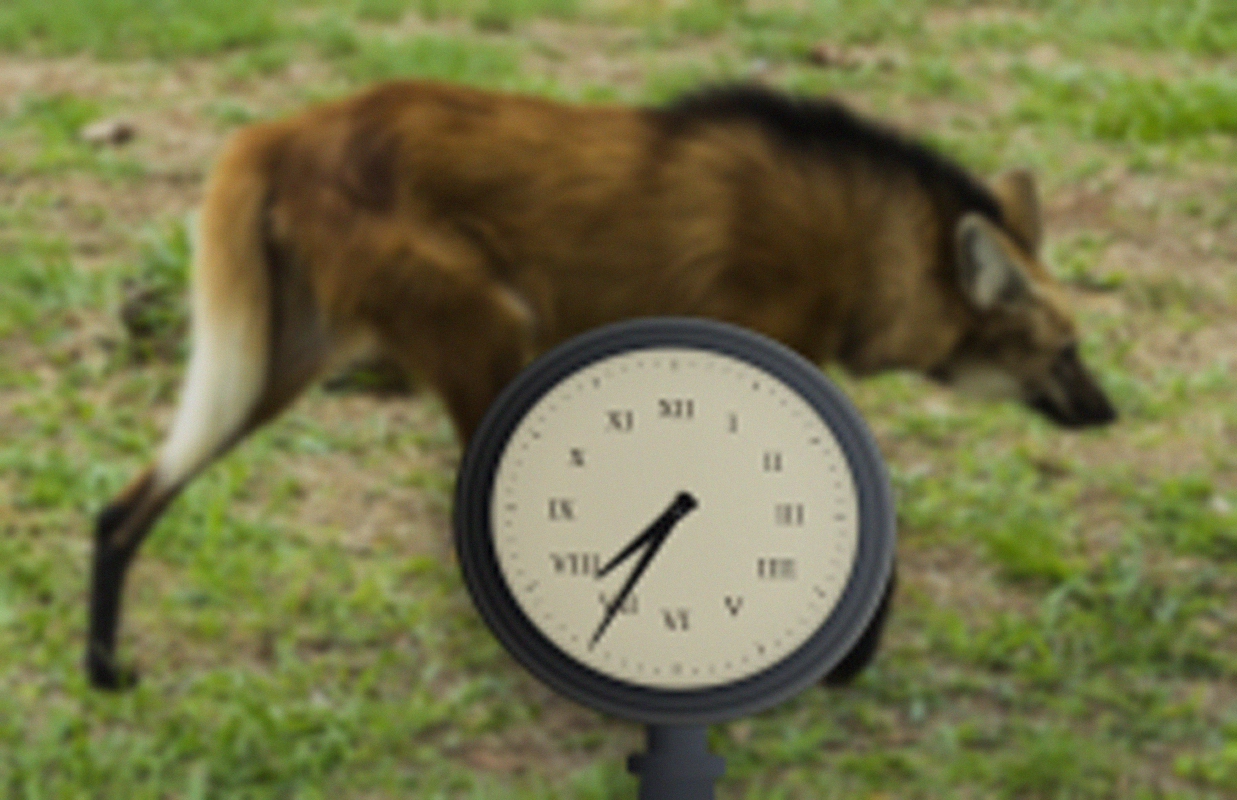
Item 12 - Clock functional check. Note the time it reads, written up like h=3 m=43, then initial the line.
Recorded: h=7 m=35
